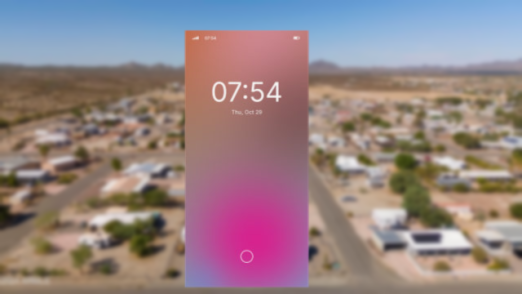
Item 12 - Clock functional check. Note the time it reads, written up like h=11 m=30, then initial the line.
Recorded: h=7 m=54
